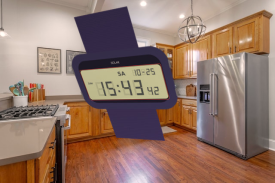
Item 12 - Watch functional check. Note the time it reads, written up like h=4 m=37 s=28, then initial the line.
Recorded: h=15 m=43 s=42
